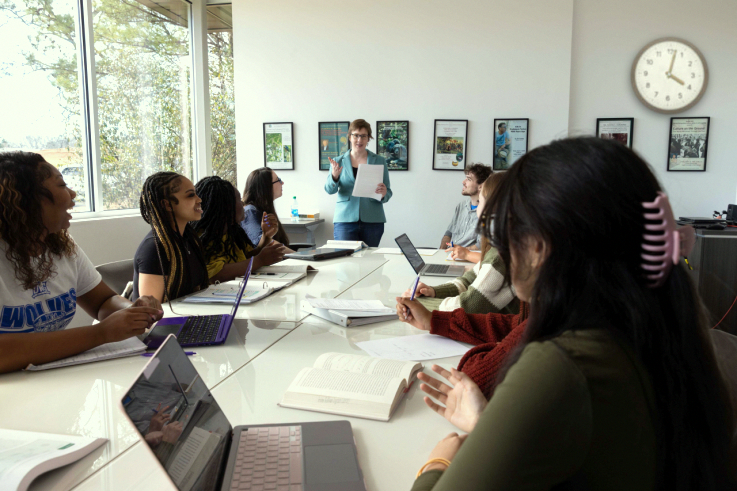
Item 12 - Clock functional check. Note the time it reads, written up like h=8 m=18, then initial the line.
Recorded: h=4 m=2
